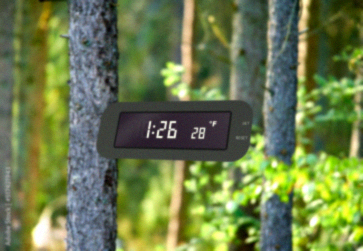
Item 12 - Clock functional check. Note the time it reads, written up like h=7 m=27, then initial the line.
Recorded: h=1 m=26
